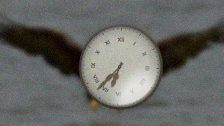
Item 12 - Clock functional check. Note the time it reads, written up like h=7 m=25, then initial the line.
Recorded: h=6 m=37
